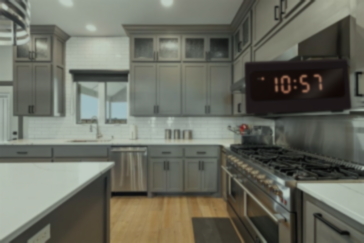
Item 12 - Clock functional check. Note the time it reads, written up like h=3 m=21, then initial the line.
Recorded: h=10 m=57
